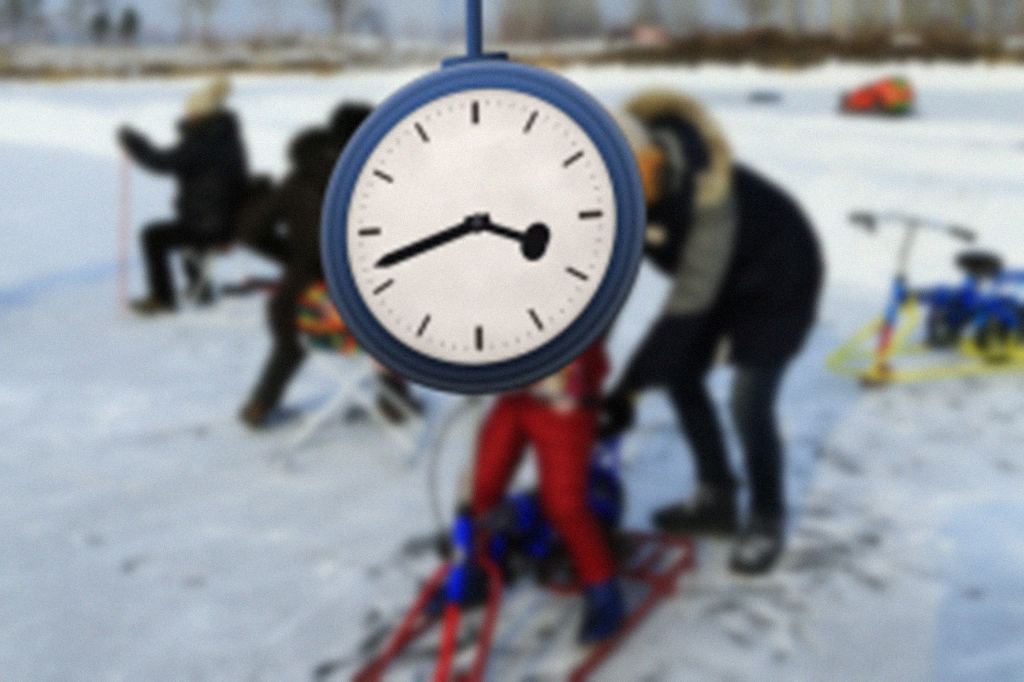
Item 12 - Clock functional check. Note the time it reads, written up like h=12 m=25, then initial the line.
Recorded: h=3 m=42
